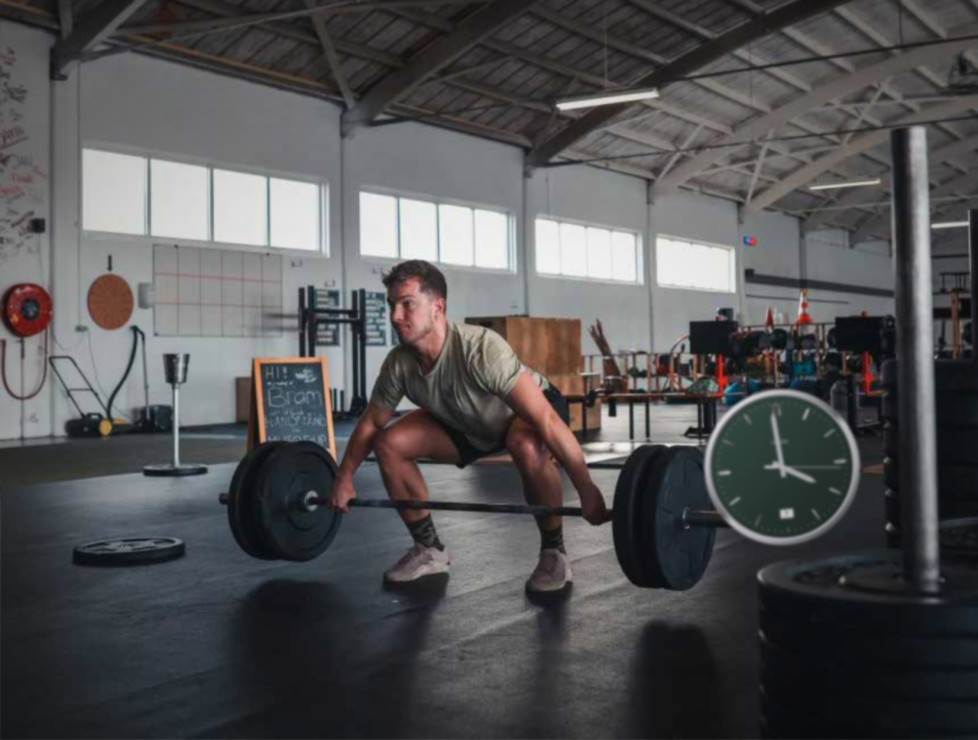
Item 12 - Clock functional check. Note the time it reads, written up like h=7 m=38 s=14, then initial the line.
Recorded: h=3 m=59 s=16
